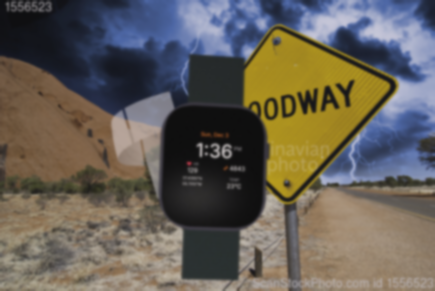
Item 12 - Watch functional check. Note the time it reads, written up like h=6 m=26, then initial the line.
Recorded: h=1 m=36
